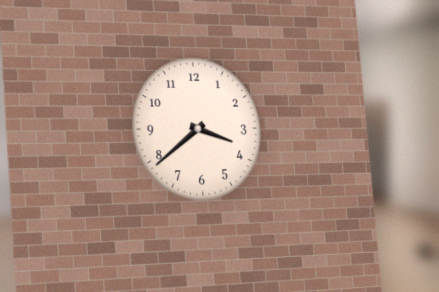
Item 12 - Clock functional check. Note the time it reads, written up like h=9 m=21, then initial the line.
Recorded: h=3 m=39
